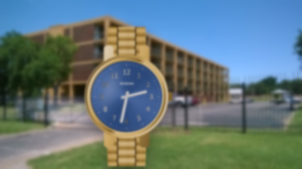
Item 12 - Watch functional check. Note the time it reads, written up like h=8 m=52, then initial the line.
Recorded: h=2 m=32
